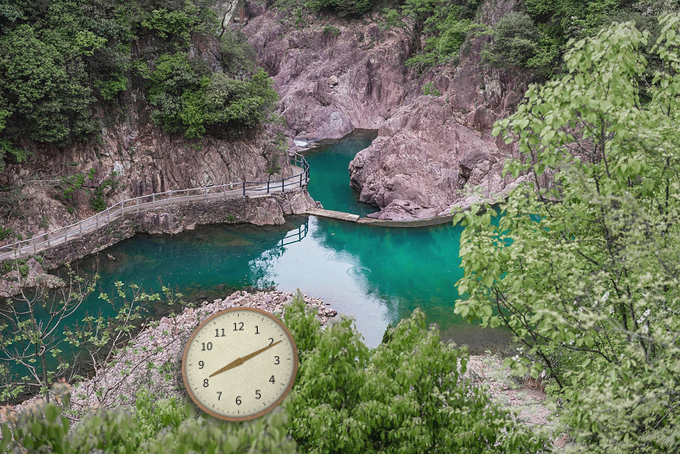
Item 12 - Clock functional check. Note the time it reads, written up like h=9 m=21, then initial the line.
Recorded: h=8 m=11
